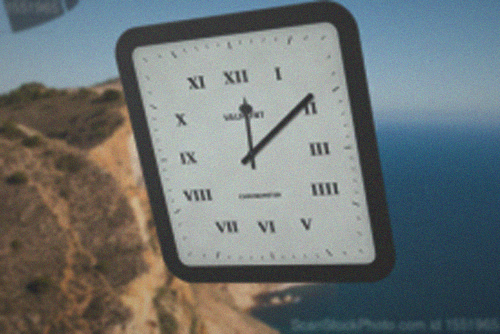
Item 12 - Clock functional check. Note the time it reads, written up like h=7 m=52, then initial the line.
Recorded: h=12 m=9
